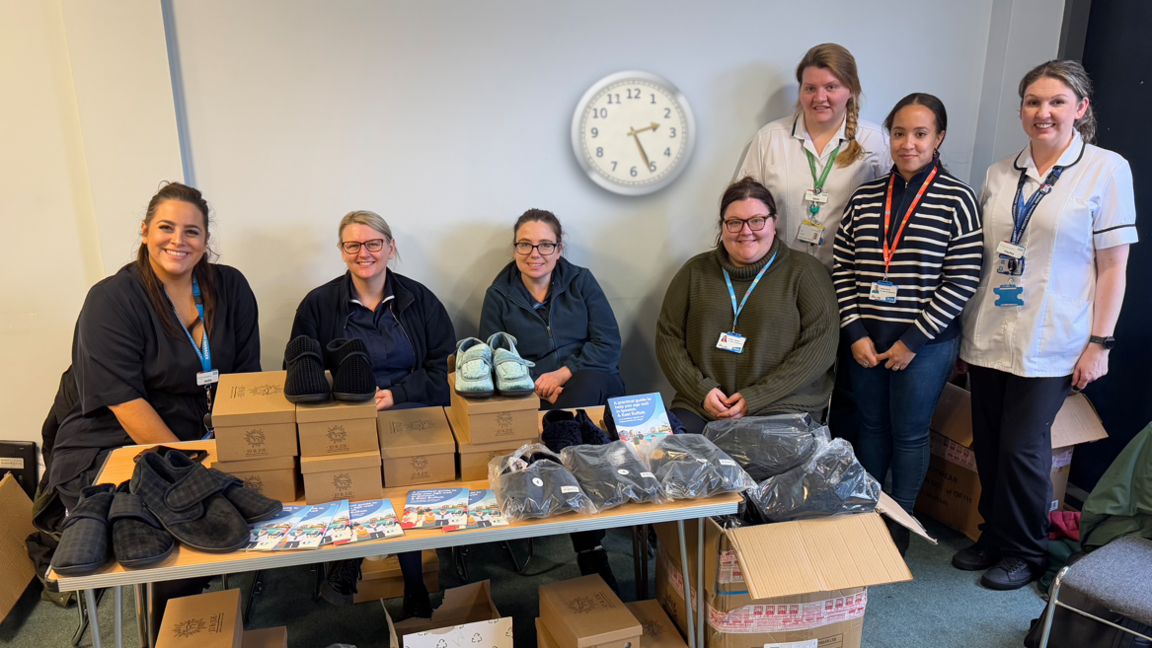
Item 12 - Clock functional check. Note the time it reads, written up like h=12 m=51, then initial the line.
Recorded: h=2 m=26
